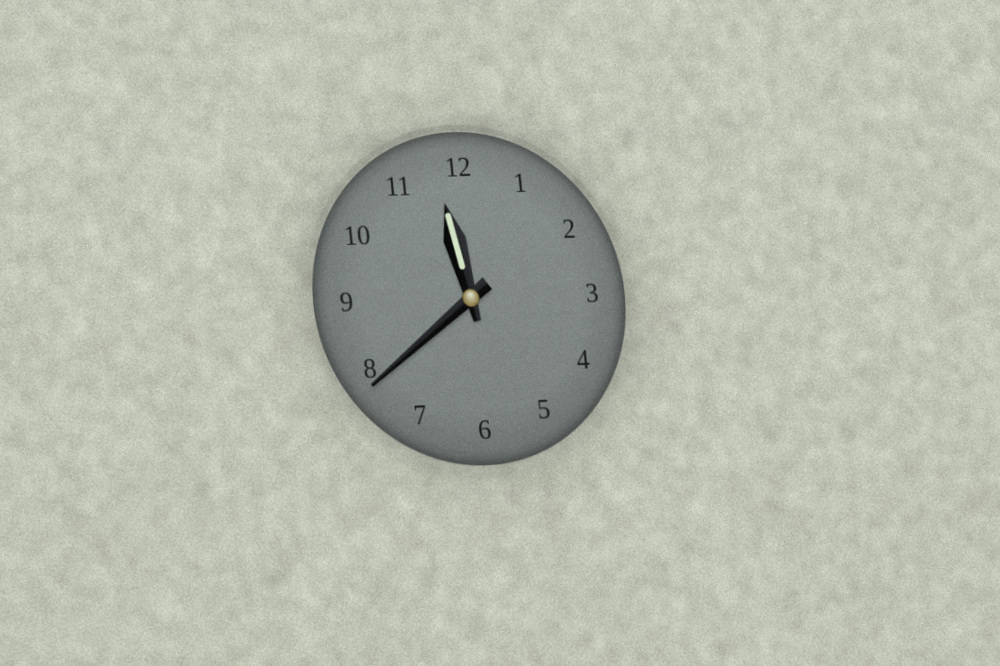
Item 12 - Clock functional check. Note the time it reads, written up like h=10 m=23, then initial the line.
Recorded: h=11 m=39
